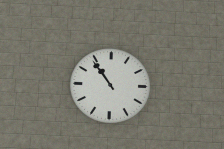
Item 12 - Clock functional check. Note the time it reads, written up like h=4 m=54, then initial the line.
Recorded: h=10 m=54
